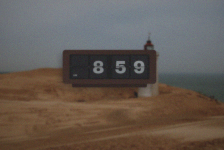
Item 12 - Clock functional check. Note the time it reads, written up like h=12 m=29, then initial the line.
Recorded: h=8 m=59
